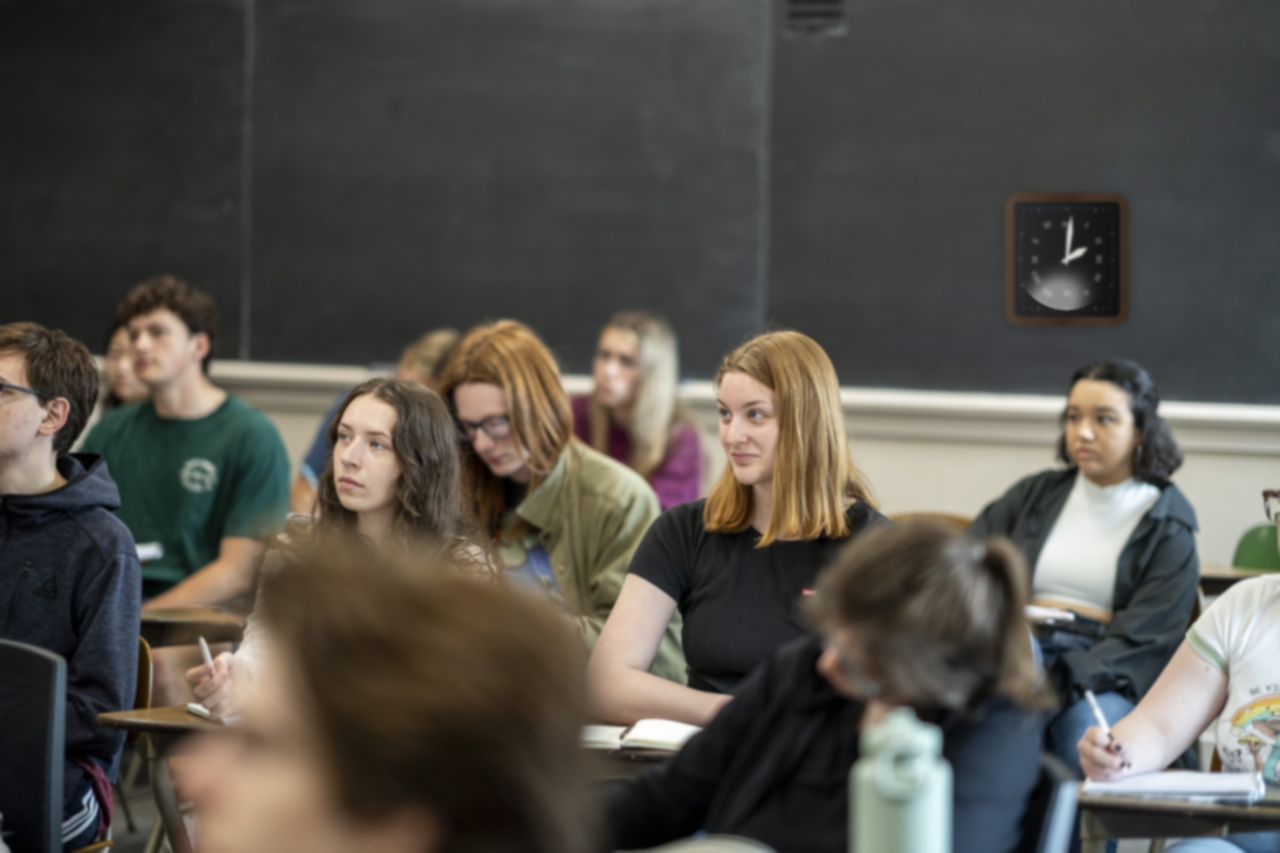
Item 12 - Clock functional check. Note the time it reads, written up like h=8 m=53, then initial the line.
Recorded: h=2 m=1
